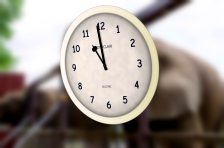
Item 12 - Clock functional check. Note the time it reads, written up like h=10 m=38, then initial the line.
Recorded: h=10 m=59
